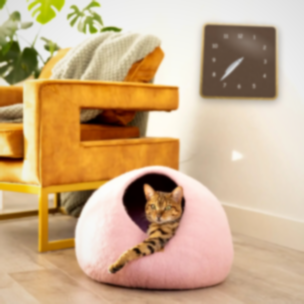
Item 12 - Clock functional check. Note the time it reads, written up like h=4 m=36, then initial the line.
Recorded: h=7 m=37
